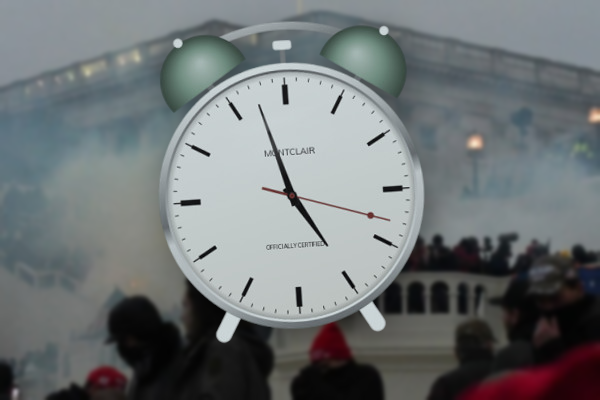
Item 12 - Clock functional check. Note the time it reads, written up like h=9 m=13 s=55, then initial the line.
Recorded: h=4 m=57 s=18
